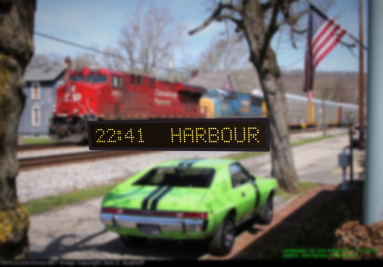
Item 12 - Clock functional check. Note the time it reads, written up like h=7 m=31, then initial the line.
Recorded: h=22 m=41
